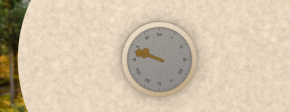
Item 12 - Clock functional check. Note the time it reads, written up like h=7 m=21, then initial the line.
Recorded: h=9 m=48
